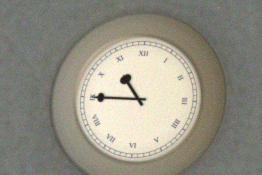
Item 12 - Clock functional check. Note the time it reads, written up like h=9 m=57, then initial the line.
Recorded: h=10 m=45
